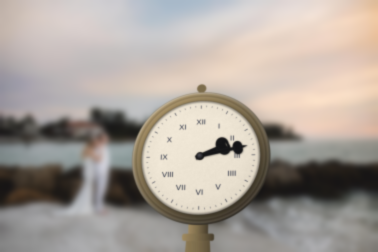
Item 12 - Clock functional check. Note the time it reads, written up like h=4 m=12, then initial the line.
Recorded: h=2 m=13
